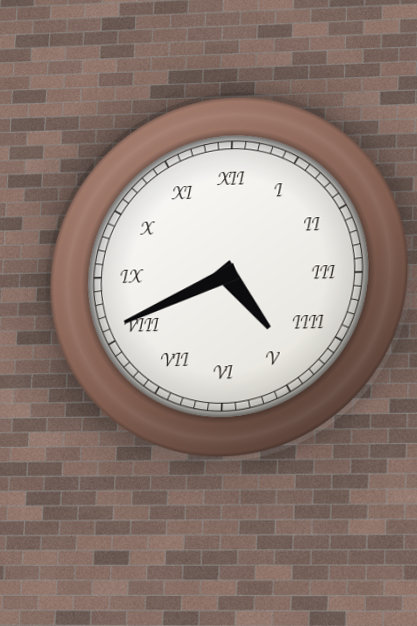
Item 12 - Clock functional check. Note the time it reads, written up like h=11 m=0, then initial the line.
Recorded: h=4 m=41
